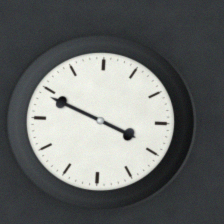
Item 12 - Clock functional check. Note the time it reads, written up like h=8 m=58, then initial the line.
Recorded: h=3 m=49
